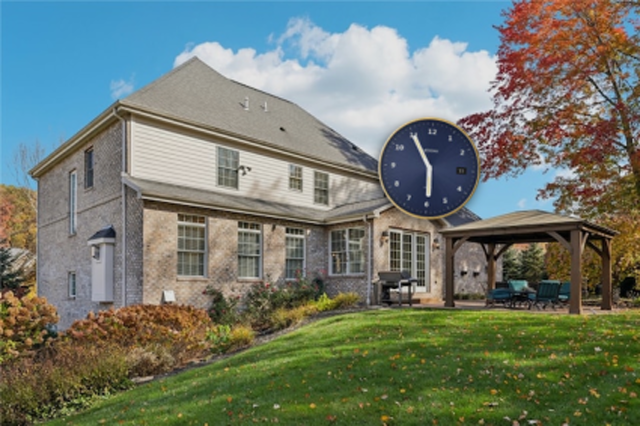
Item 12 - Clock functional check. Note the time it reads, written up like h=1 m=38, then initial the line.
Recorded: h=5 m=55
